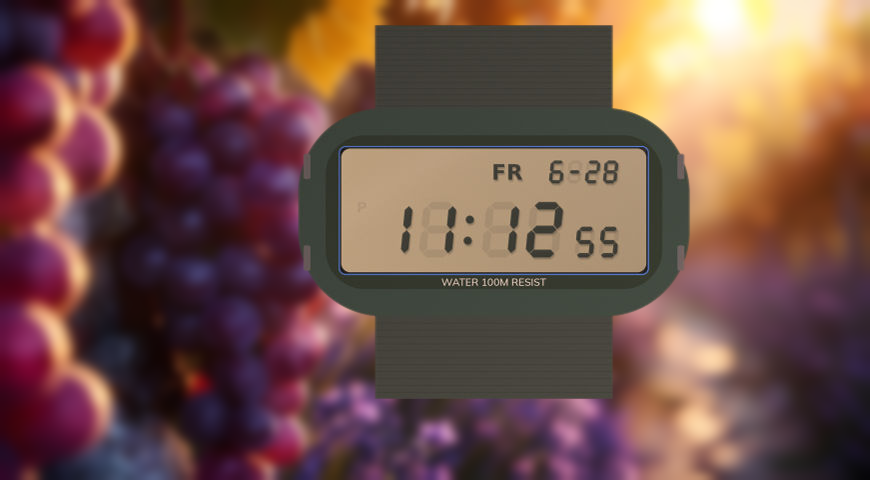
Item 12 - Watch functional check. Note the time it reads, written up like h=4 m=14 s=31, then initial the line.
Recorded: h=11 m=12 s=55
